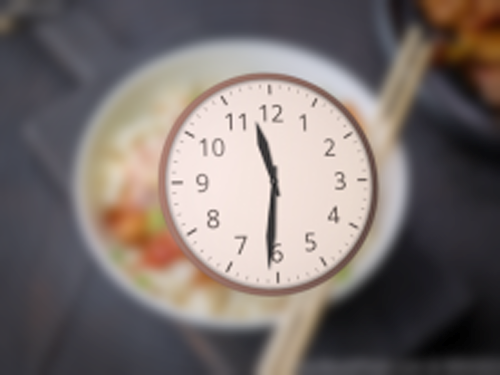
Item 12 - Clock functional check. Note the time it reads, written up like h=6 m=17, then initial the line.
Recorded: h=11 m=31
